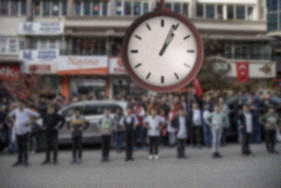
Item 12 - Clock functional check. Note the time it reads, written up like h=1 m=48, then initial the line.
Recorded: h=1 m=4
